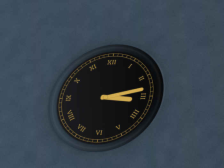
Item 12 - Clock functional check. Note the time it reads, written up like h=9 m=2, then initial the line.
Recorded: h=3 m=13
